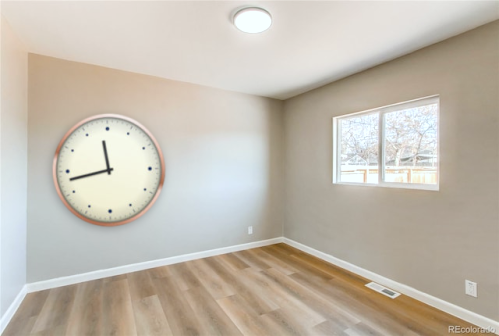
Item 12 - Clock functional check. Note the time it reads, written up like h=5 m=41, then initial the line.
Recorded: h=11 m=43
